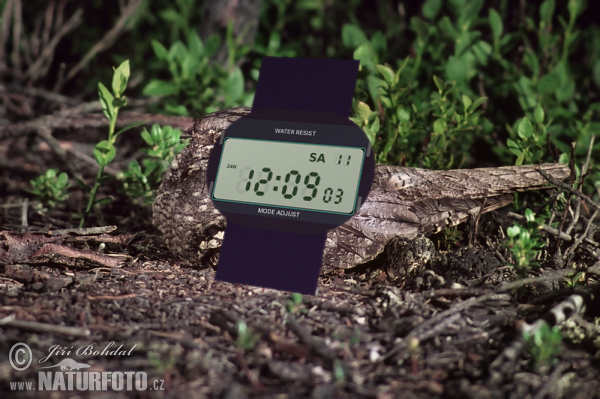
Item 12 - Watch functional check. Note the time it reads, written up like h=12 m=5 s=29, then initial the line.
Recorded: h=12 m=9 s=3
